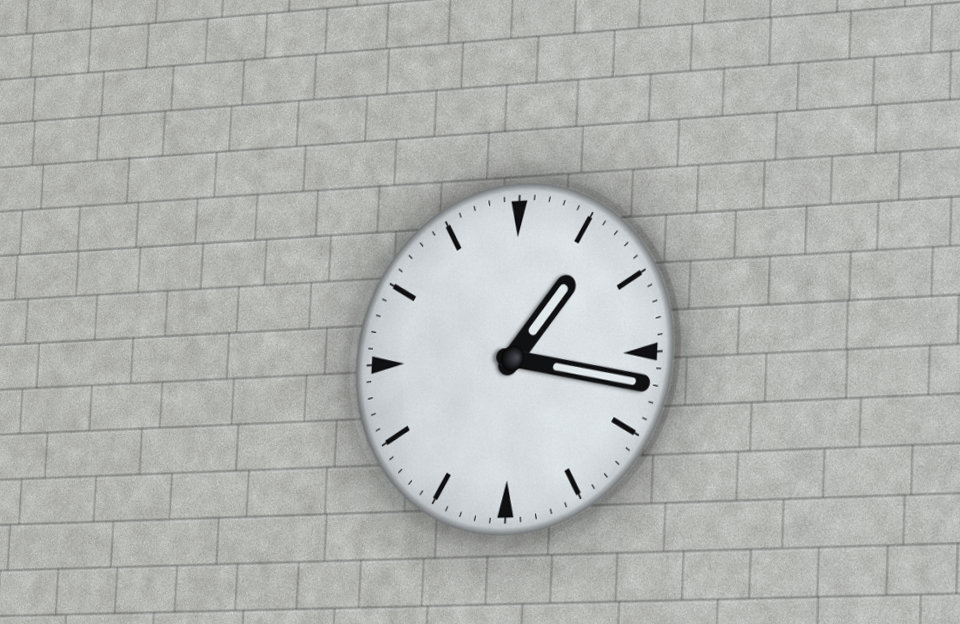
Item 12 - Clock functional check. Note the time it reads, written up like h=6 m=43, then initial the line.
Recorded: h=1 m=17
